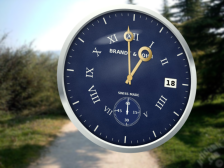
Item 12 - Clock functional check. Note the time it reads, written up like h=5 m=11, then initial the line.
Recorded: h=12 m=59
